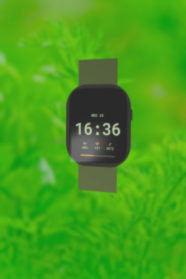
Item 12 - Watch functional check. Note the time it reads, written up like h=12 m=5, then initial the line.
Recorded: h=16 m=36
